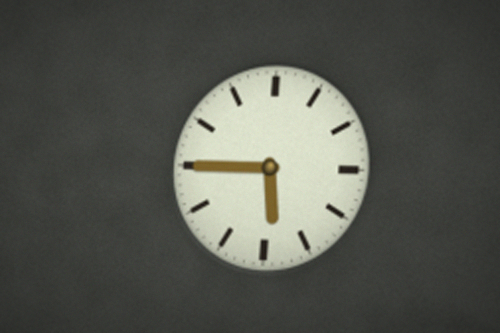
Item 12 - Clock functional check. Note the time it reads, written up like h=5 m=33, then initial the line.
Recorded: h=5 m=45
